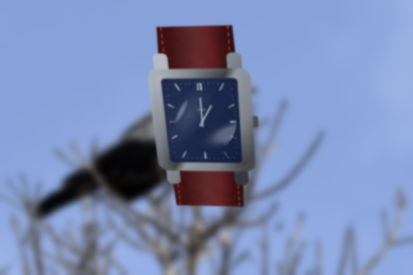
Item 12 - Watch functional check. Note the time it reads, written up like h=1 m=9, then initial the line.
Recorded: h=1 m=0
